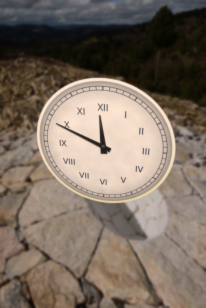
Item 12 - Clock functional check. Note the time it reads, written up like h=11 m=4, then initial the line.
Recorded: h=11 m=49
